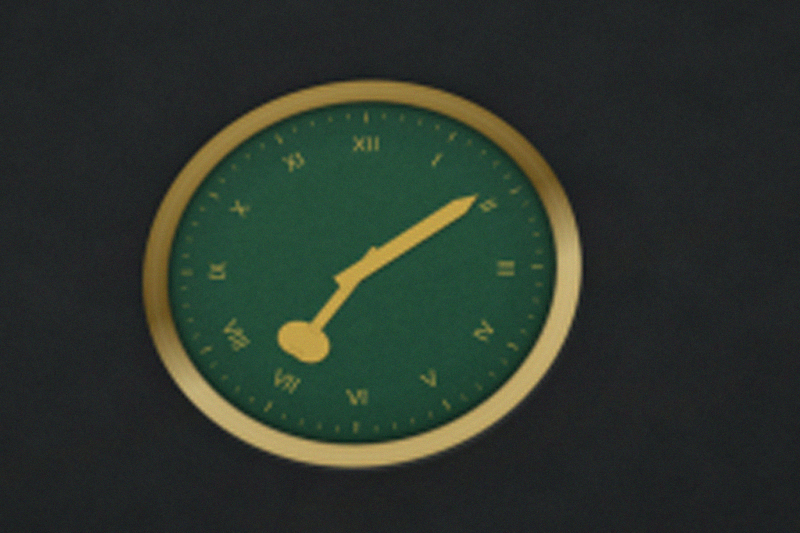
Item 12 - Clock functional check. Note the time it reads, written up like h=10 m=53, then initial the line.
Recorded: h=7 m=9
